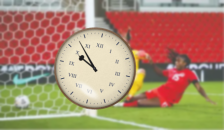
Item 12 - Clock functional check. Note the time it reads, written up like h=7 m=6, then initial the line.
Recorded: h=9 m=53
